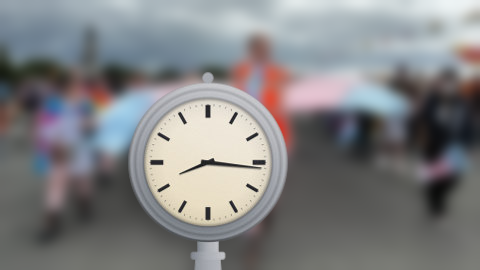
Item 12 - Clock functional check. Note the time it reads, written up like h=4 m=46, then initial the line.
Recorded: h=8 m=16
